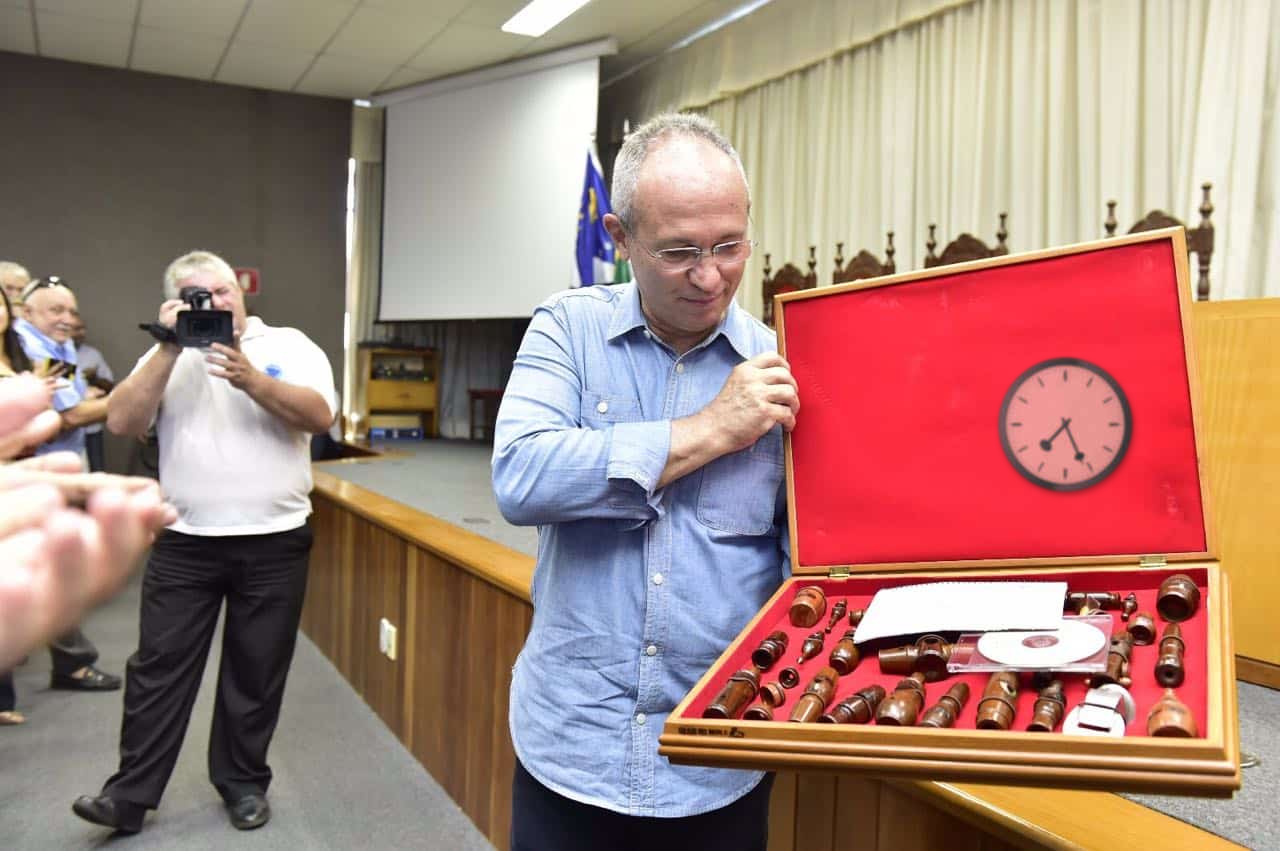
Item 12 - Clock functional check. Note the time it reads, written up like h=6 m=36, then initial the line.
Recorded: h=7 m=26
